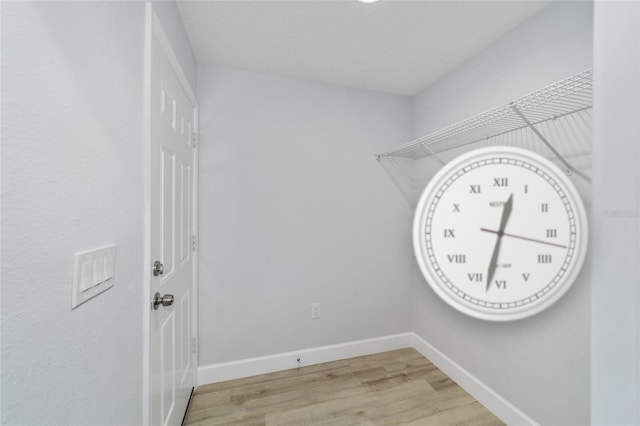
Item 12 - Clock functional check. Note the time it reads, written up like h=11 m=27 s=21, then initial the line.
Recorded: h=12 m=32 s=17
